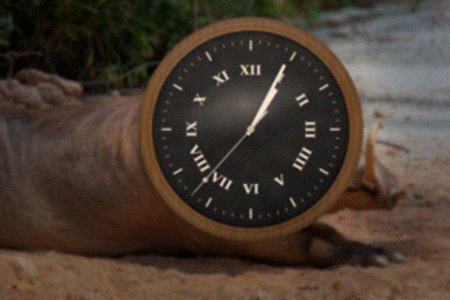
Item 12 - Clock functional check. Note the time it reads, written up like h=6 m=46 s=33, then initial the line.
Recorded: h=1 m=4 s=37
